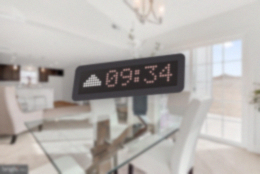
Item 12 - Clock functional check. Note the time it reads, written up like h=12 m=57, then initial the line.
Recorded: h=9 m=34
